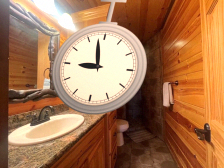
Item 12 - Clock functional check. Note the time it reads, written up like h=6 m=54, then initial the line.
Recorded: h=8 m=58
